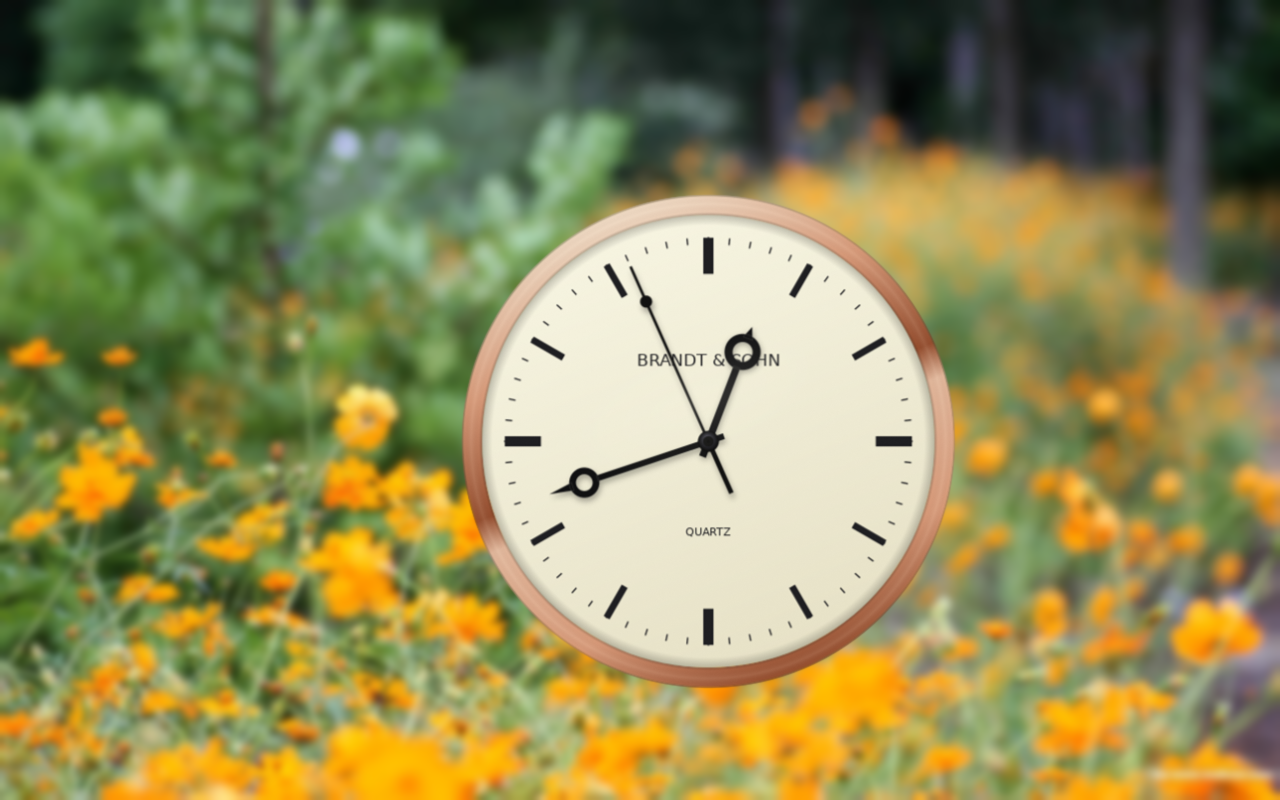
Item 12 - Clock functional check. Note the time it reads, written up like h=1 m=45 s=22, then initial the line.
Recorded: h=12 m=41 s=56
